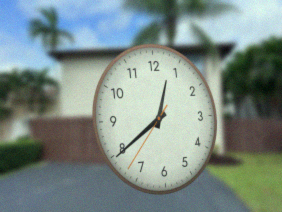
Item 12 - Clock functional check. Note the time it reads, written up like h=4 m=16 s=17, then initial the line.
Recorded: h=12 m=39 s=37
